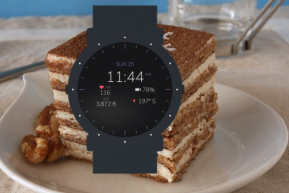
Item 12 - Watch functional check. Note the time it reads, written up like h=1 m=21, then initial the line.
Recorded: h=11 m=44
